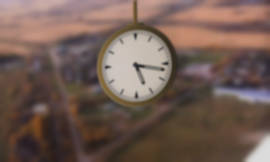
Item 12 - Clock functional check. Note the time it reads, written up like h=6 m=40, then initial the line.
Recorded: h=5 m=17
